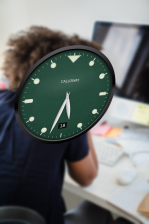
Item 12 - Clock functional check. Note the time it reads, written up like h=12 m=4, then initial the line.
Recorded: h=5 m=33
